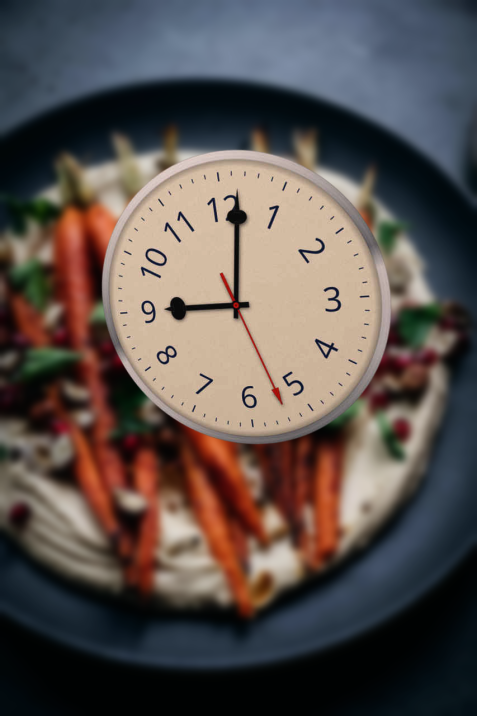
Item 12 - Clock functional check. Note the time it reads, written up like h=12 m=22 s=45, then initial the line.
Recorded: h=9 m=1 s=27
